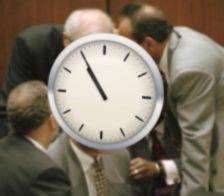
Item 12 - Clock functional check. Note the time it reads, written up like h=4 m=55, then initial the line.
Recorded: h=10 m=55
